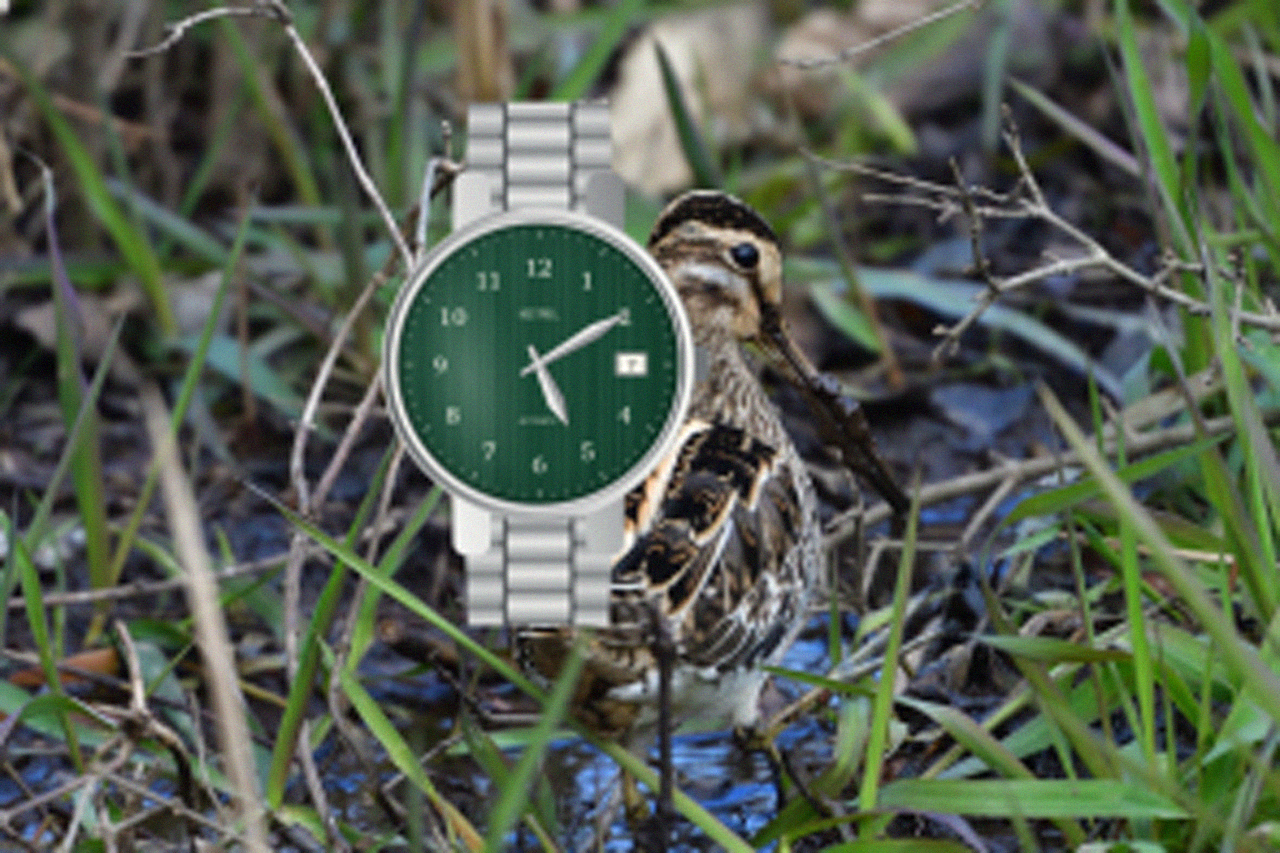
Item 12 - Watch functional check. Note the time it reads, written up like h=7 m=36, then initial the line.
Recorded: h=5 m=10
